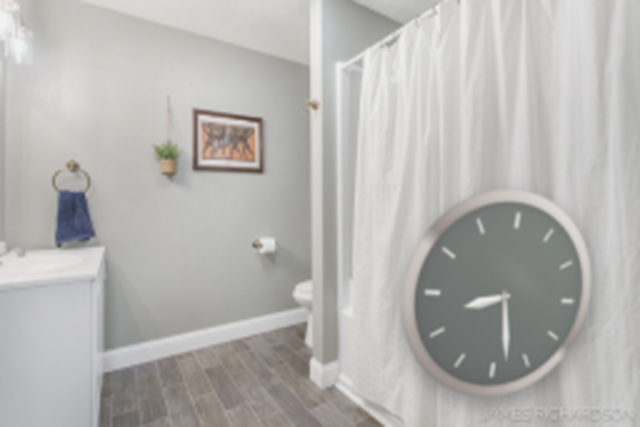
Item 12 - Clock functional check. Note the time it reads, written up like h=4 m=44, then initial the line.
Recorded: h=8 m=28
